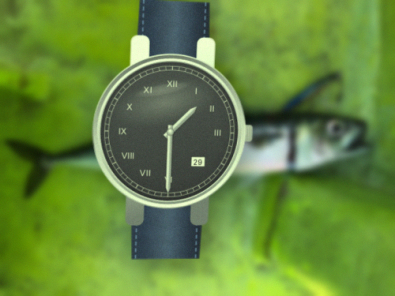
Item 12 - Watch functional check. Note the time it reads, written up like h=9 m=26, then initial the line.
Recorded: h=1 m=30
